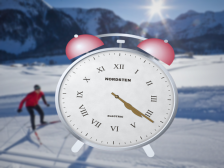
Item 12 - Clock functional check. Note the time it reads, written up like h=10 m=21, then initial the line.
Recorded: h=4 m=21
